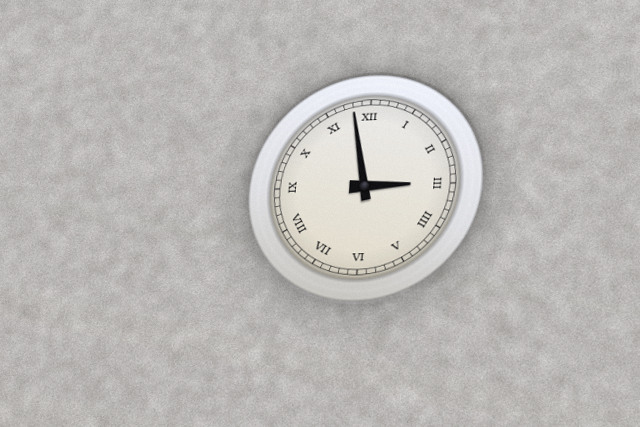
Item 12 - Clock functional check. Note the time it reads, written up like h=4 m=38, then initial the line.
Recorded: h=2 m=58
